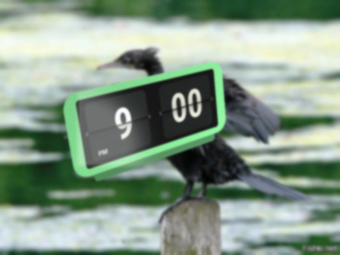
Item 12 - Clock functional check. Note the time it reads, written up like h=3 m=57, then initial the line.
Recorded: h=9 m=0
